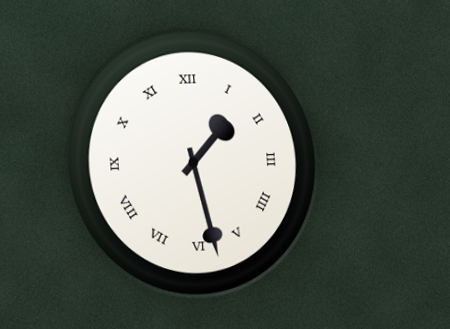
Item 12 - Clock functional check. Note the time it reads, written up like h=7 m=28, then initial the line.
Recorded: h=1 m=28
